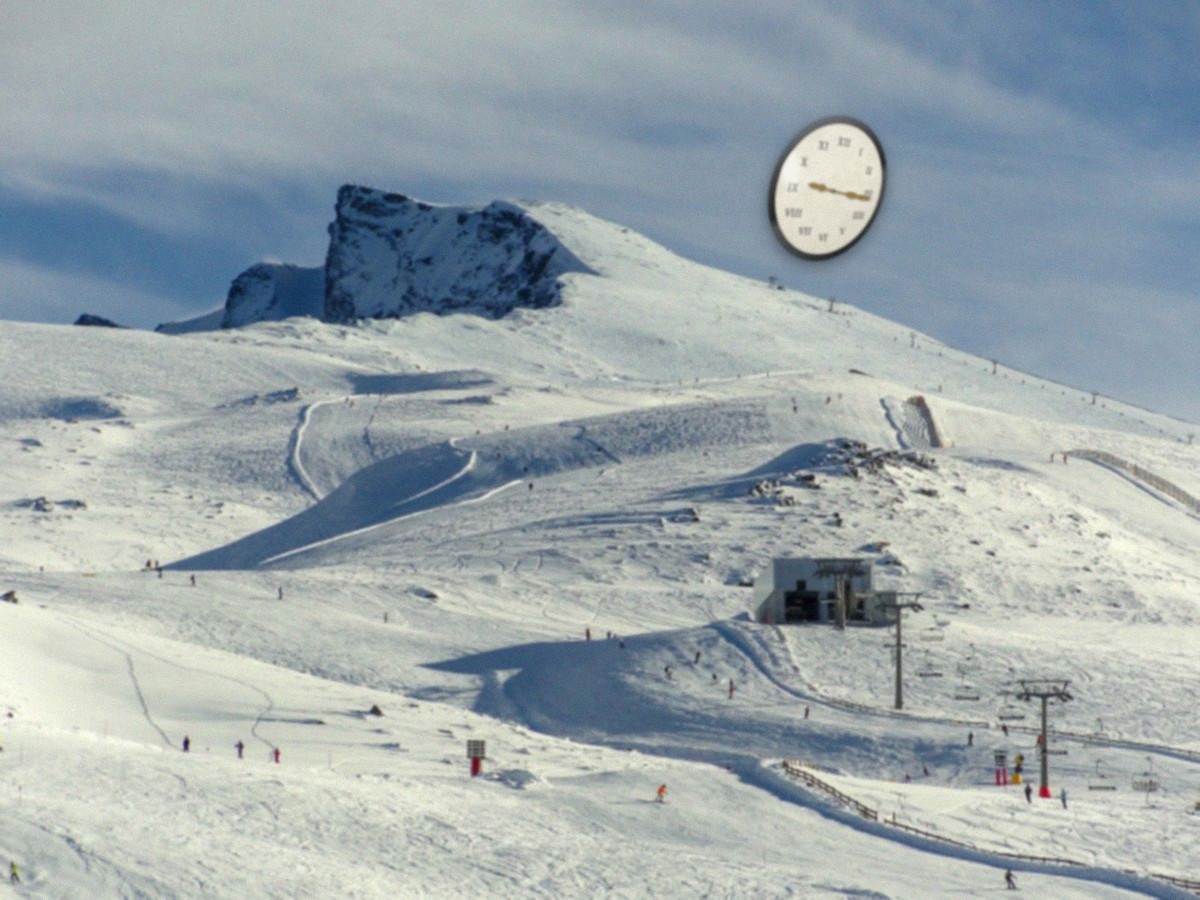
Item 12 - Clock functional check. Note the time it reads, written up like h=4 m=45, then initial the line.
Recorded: h=9 m=16
